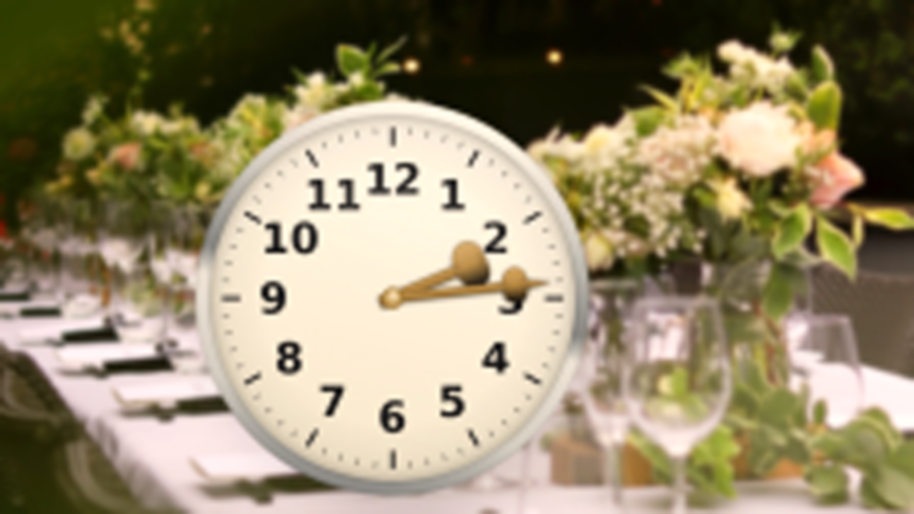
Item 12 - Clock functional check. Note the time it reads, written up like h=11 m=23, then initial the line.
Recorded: h=2 m=14
